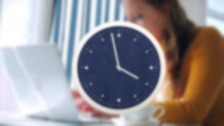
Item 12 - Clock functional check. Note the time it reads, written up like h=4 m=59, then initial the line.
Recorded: h=3 m=58
